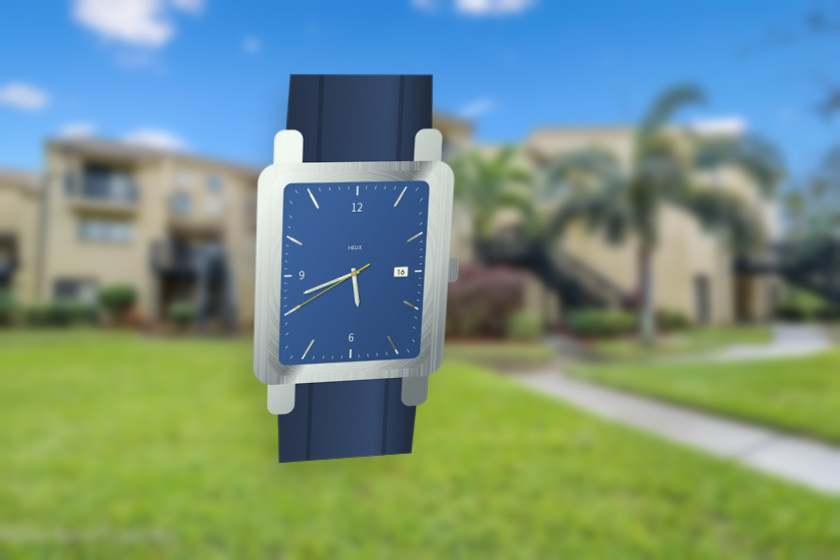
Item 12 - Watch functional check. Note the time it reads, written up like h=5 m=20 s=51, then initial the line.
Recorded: h=5 m=41 s=40
